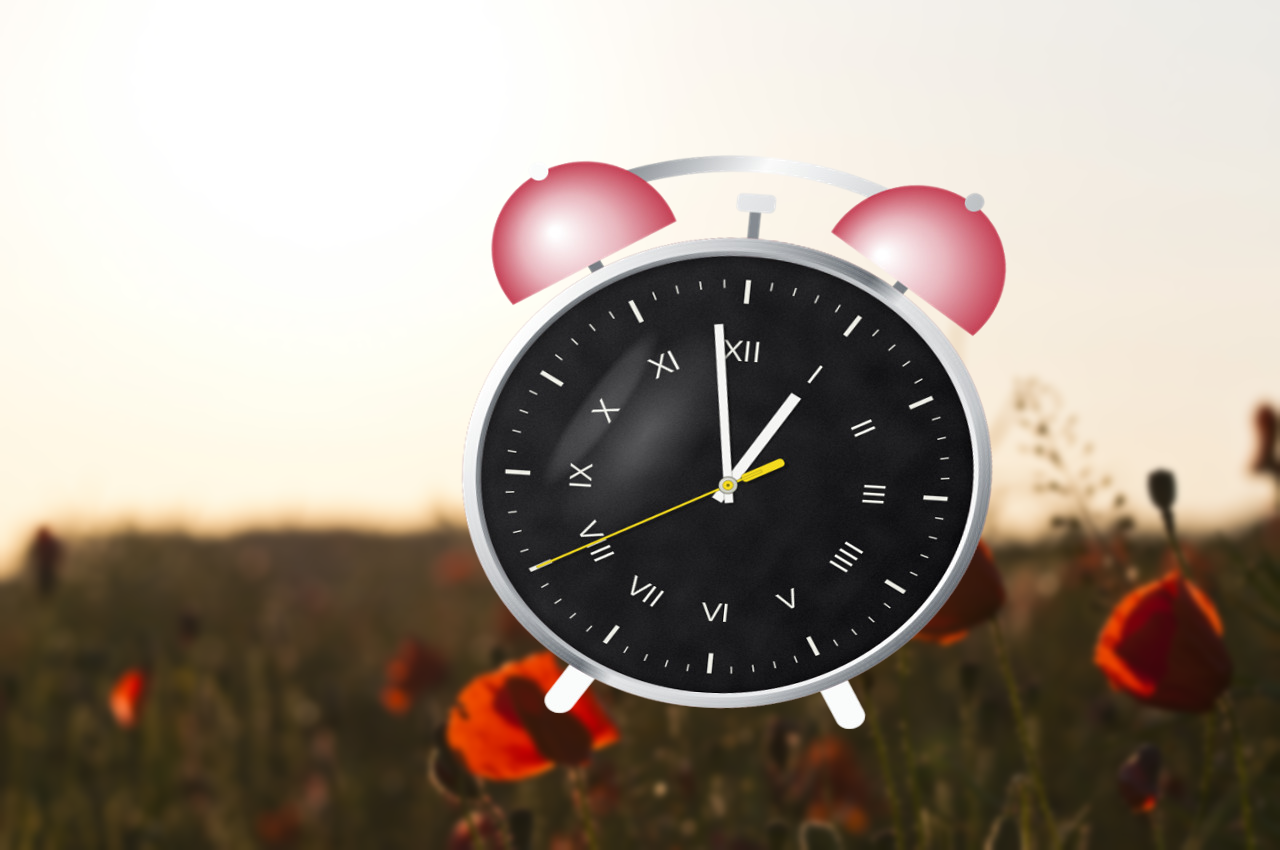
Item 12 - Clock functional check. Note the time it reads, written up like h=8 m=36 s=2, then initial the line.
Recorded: h=12 m=58 s=40
